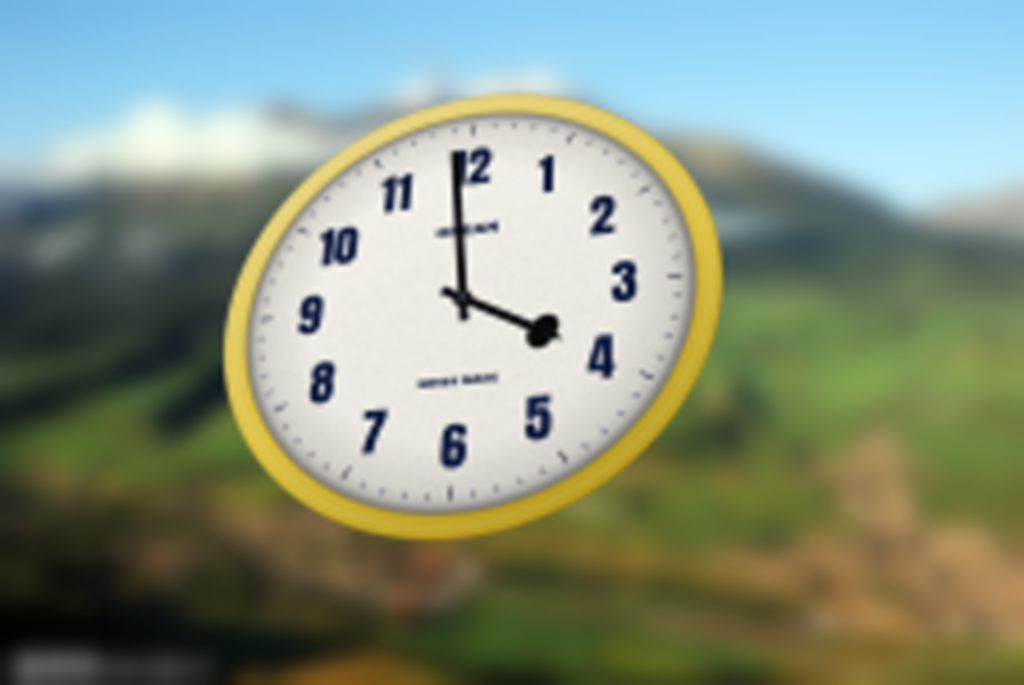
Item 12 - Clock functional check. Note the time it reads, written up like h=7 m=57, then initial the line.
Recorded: h=3 m=59
